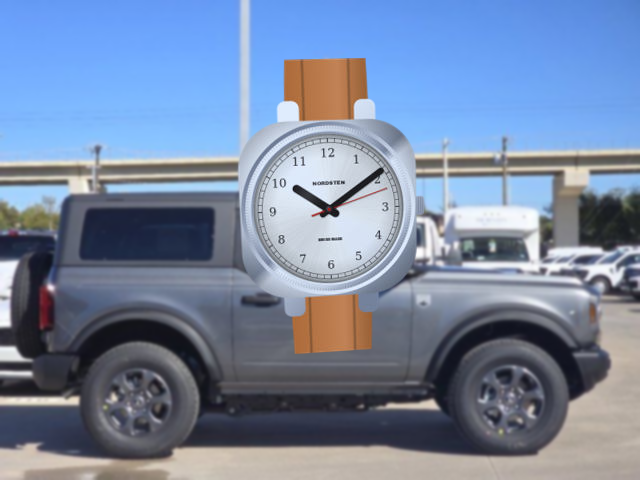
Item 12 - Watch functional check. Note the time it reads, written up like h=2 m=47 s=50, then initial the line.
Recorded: h=10 m=9 s=12
